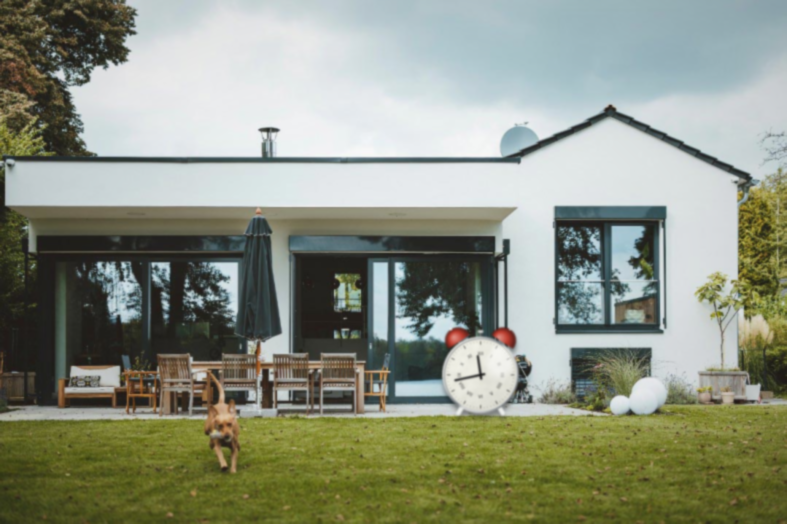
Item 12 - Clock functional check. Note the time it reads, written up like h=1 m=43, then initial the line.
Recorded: h=11 m=43
